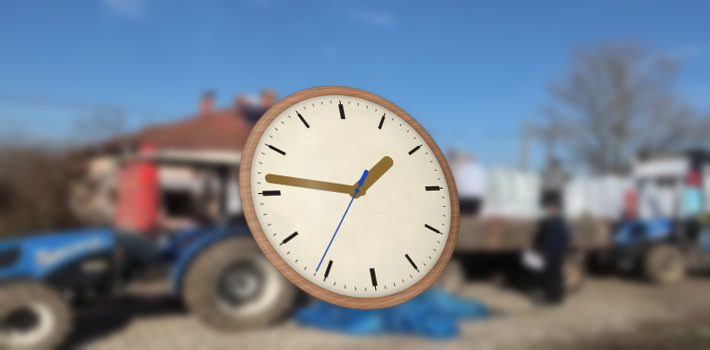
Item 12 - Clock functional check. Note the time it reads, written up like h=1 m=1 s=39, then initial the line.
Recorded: h=1 m=46 s=36
